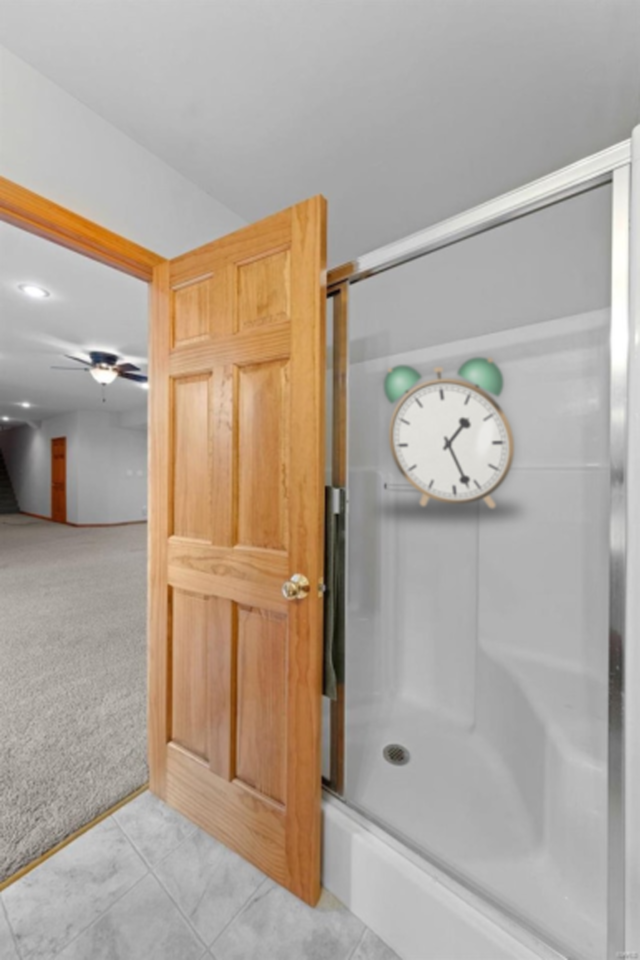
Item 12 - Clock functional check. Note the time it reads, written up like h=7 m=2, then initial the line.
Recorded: h=1 m=27
